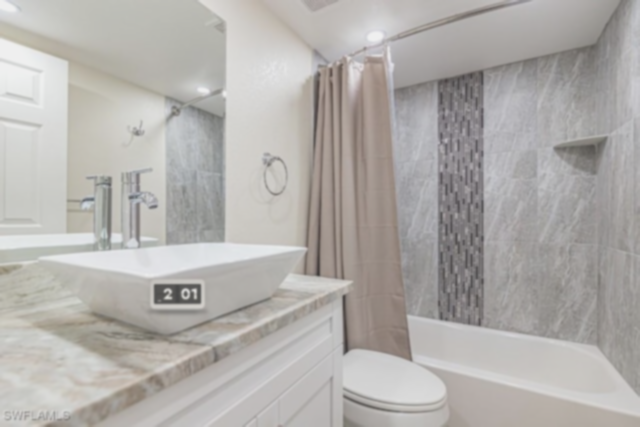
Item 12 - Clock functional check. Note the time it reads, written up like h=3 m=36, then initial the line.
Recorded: h=2 m=1
